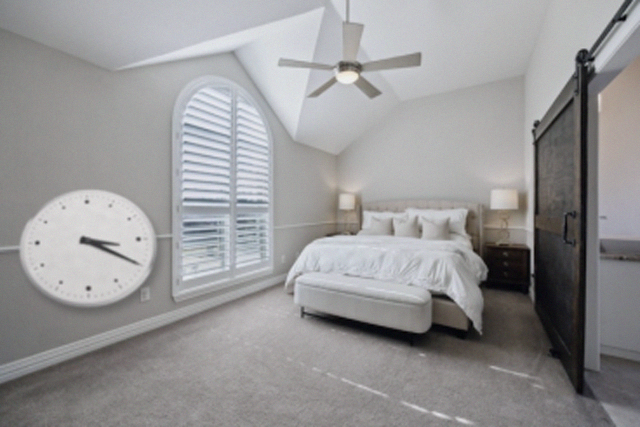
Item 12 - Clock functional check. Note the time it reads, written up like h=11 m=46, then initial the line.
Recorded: h=3 m=20
